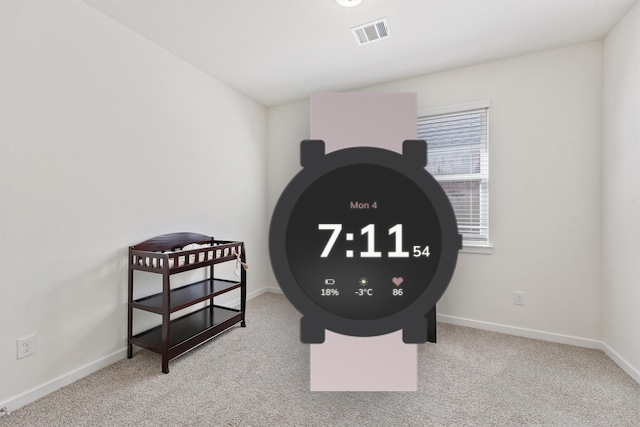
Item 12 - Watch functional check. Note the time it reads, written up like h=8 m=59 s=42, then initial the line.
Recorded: h=7 m=11 s=54
